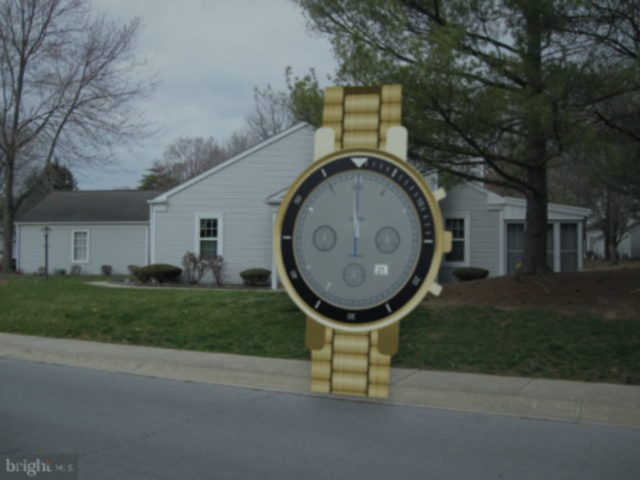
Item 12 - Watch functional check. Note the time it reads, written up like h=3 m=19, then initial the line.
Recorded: h=11 m=59
